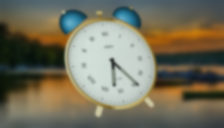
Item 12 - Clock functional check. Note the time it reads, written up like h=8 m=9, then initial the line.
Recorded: h=6 m=24
